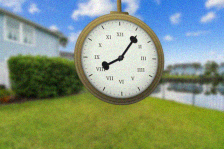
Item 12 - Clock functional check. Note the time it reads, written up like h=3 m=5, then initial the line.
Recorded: h=8 m=6
